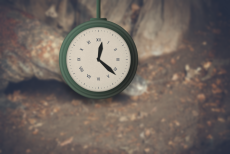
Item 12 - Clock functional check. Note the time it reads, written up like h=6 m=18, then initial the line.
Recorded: h=12 m=22
